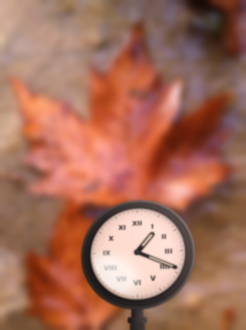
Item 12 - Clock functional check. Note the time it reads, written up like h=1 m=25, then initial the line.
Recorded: h=1 m=19
